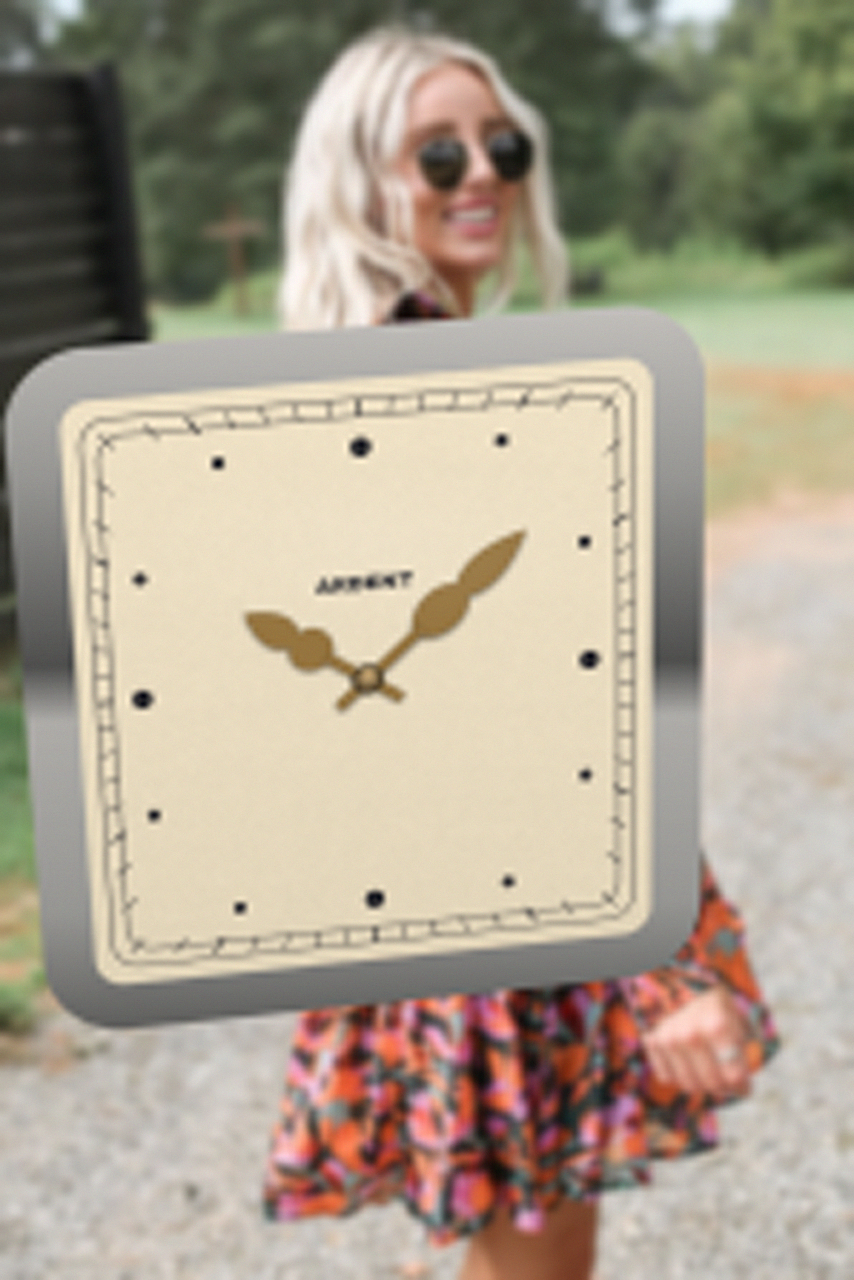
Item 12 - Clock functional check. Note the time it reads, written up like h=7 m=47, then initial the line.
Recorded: h=10 m=8
